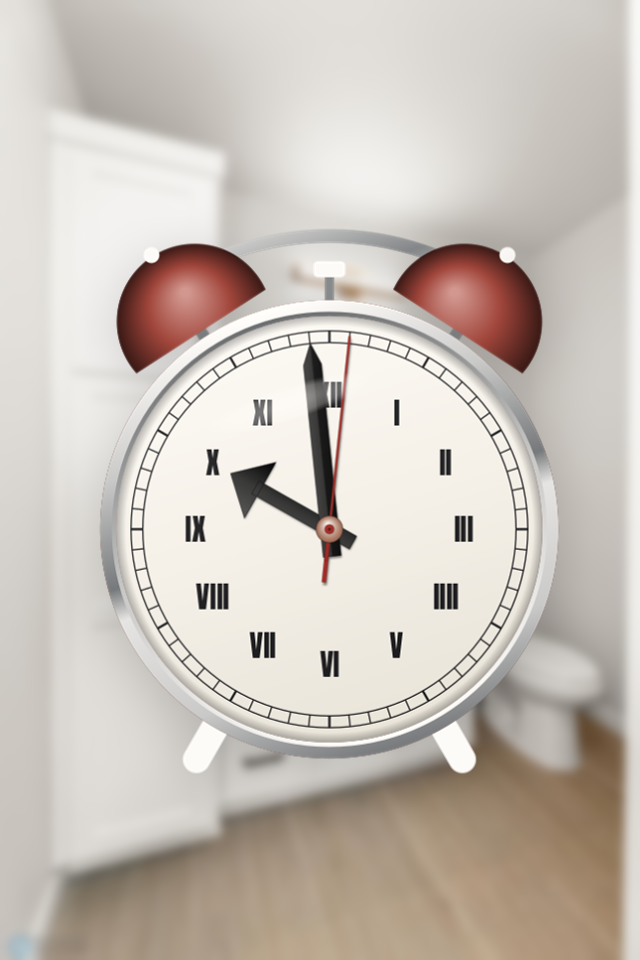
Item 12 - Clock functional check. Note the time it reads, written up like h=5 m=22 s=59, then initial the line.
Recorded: h=9 m=59 s=1
